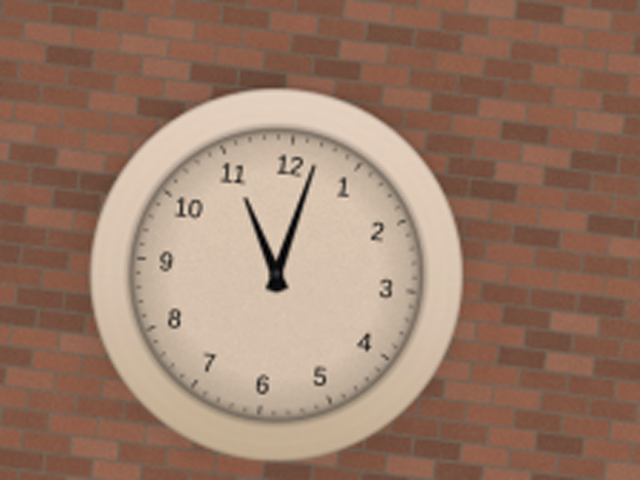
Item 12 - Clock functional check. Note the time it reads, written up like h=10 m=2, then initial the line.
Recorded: h=11 m=2
